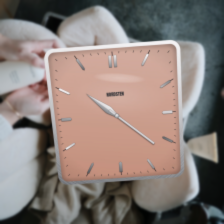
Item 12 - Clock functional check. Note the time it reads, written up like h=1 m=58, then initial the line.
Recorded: h=10 m=22
